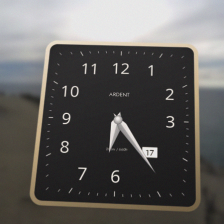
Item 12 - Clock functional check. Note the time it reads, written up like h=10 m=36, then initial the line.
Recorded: h=6 m=24
